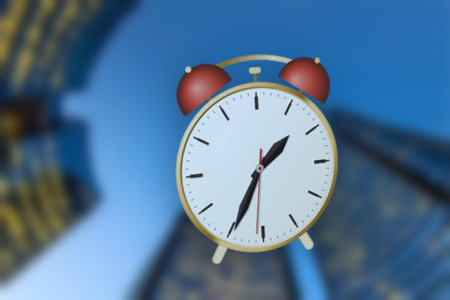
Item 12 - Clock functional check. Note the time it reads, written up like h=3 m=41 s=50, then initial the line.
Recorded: h=1 m=34 s=31
